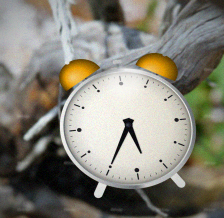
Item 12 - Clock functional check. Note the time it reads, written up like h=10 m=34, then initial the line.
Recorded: h=5 m=35
